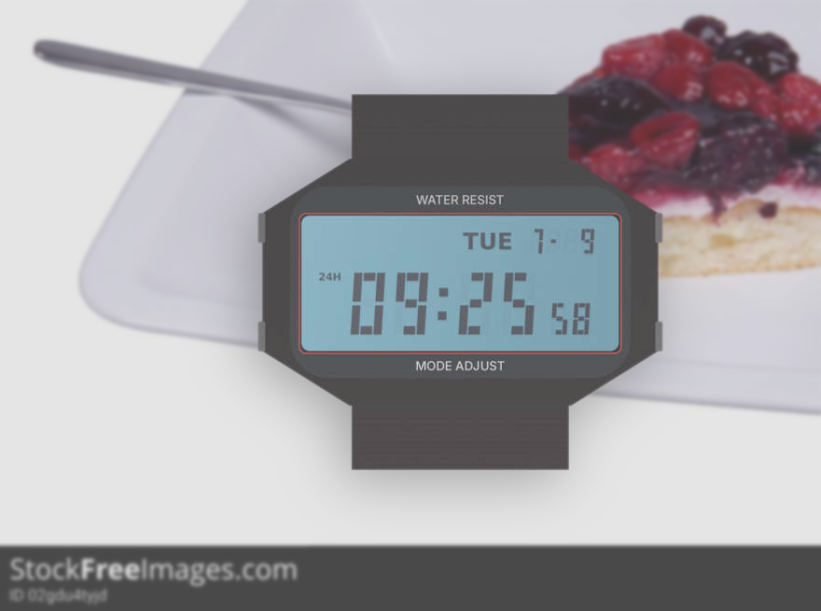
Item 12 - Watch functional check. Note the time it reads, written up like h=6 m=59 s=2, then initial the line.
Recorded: h=9 m=25 s=58
